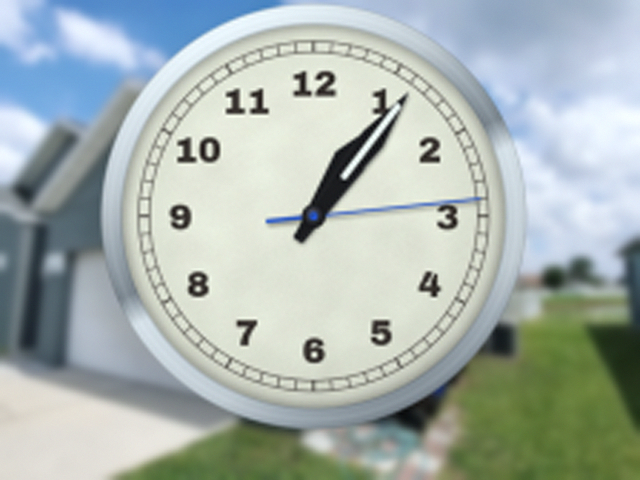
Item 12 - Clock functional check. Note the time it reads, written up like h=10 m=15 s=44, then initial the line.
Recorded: h=1 m=6 s=14
